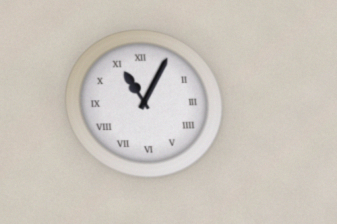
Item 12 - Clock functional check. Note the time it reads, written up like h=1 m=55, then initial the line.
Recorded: h=11 m=5
